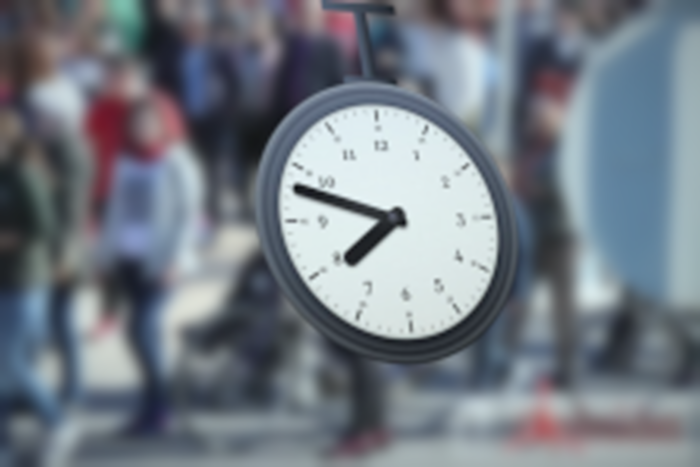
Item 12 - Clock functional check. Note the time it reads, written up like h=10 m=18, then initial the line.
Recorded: h=7 m=48
